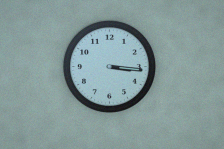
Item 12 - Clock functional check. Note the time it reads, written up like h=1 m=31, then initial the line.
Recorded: h=3 m=16
